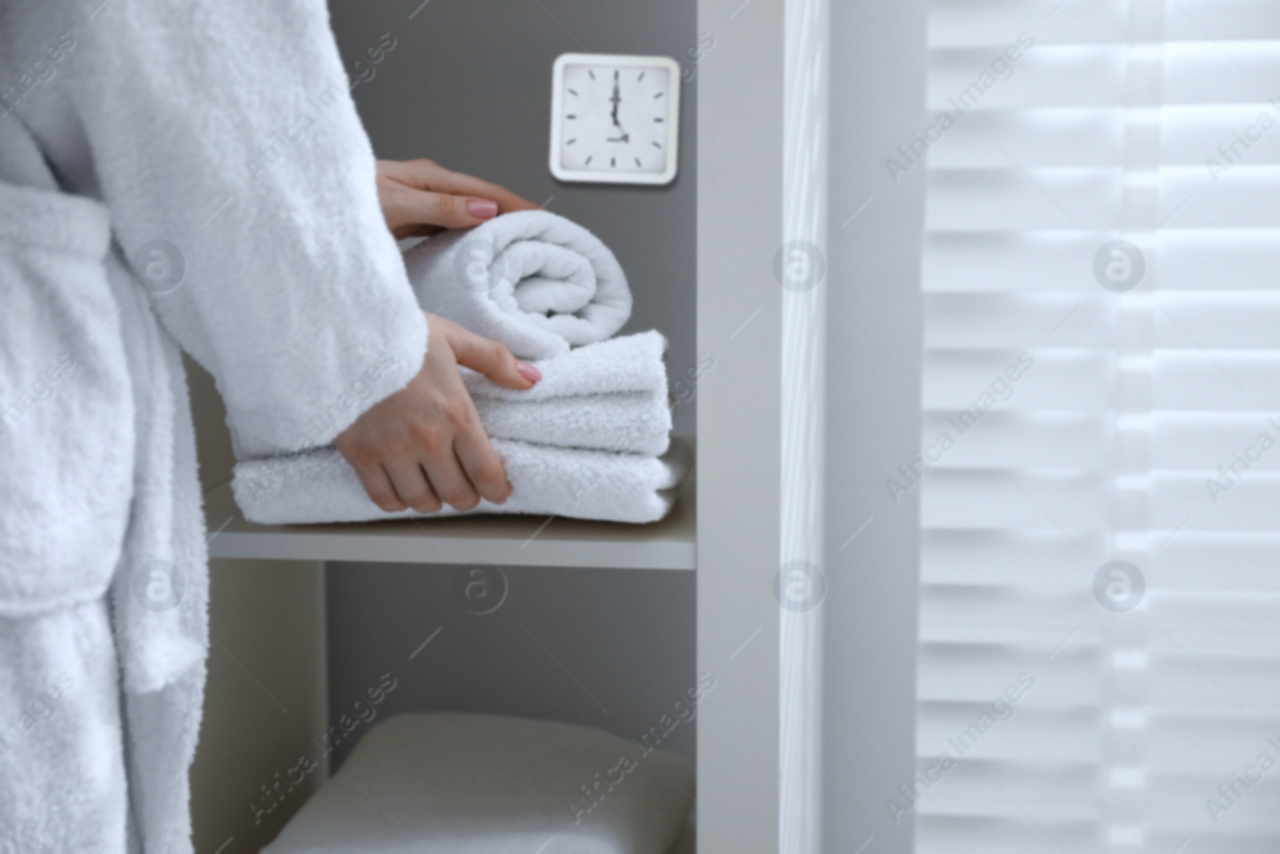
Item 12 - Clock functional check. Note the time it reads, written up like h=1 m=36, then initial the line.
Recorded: h=5 m=0
